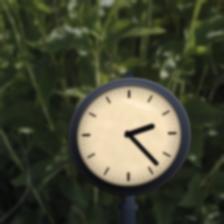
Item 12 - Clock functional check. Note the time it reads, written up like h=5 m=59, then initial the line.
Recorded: h=2 m=23
